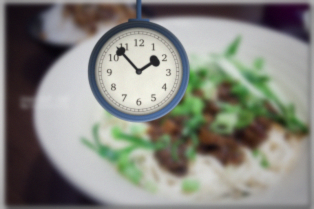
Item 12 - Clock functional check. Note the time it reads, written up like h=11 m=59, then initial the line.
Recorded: h=1 m=53
